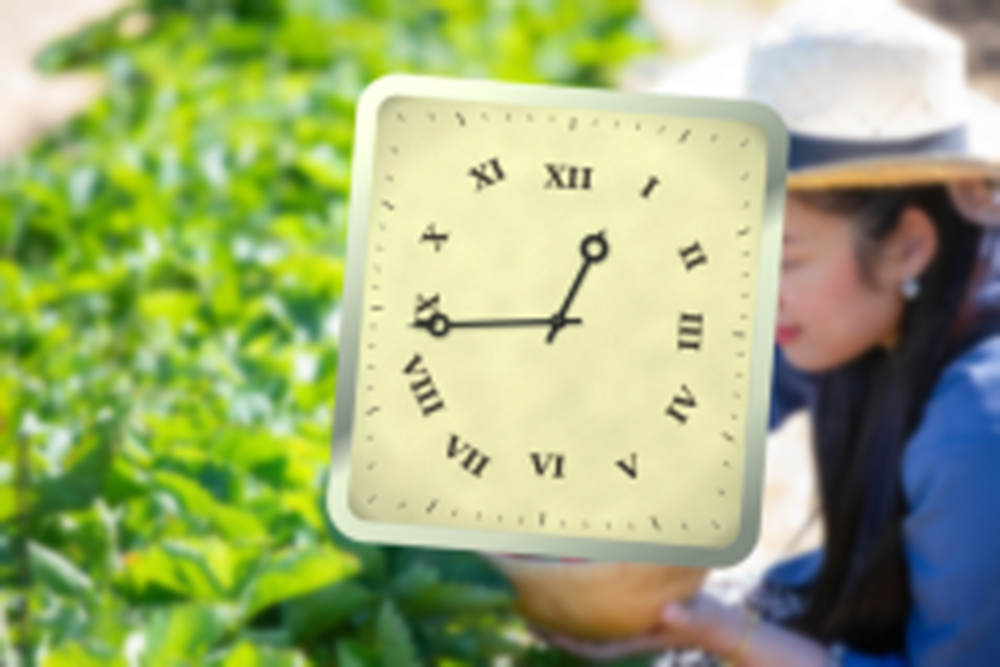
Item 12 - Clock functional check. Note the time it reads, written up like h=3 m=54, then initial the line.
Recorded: h=12 m=44
